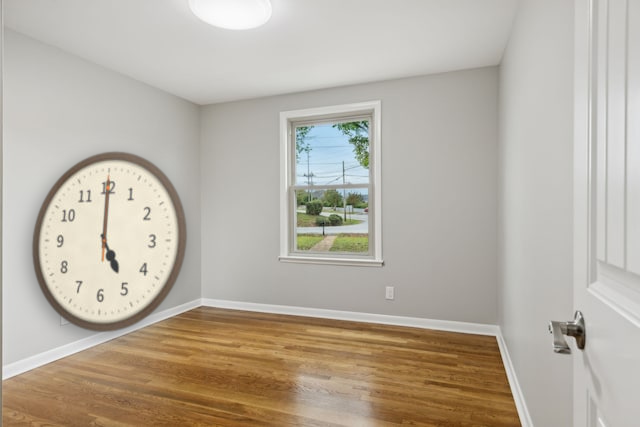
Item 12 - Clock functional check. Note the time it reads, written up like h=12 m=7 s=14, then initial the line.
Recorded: h=5 m=0 s=0
